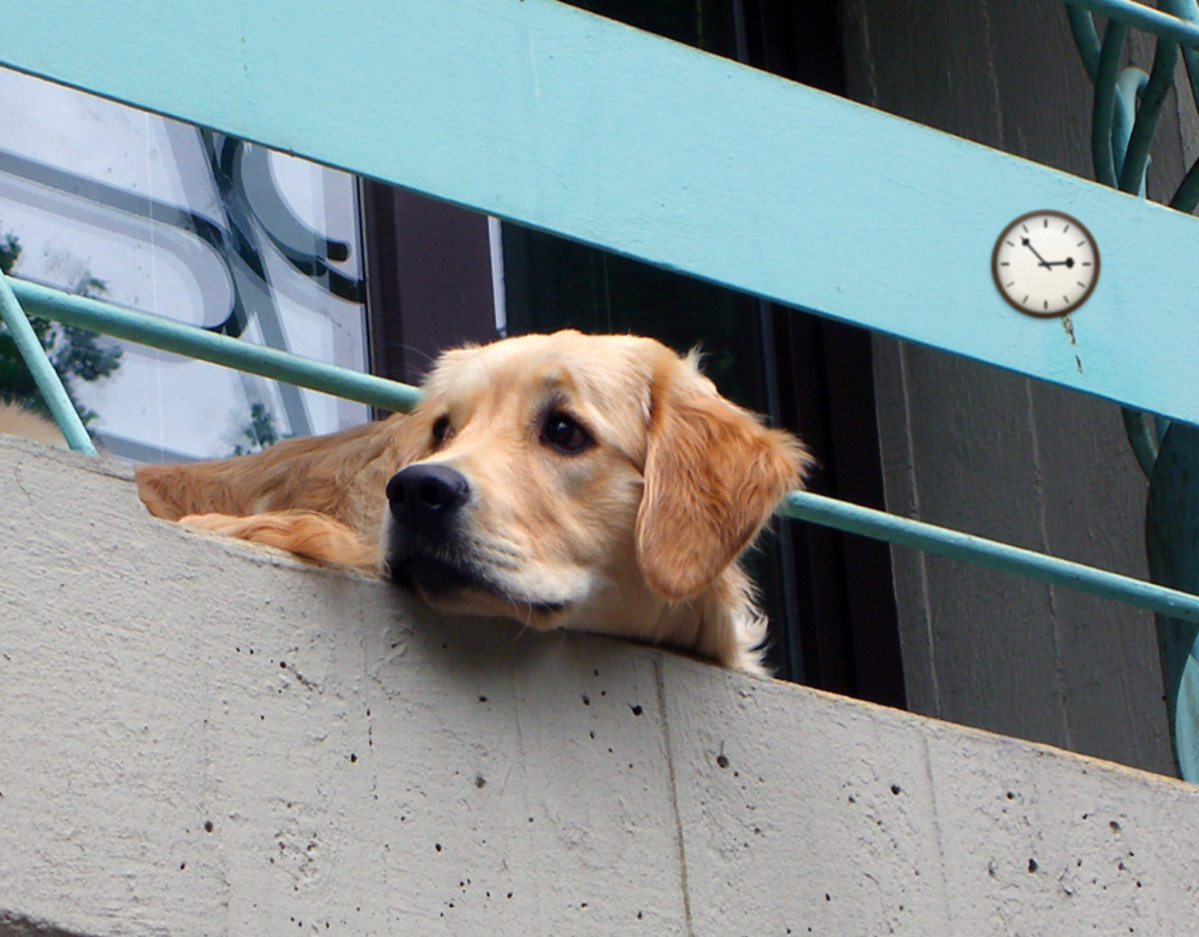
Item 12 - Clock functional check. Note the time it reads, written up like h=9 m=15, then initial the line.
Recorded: h=2 m=53
